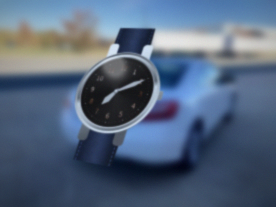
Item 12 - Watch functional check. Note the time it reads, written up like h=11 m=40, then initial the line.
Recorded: h=7 m=10
